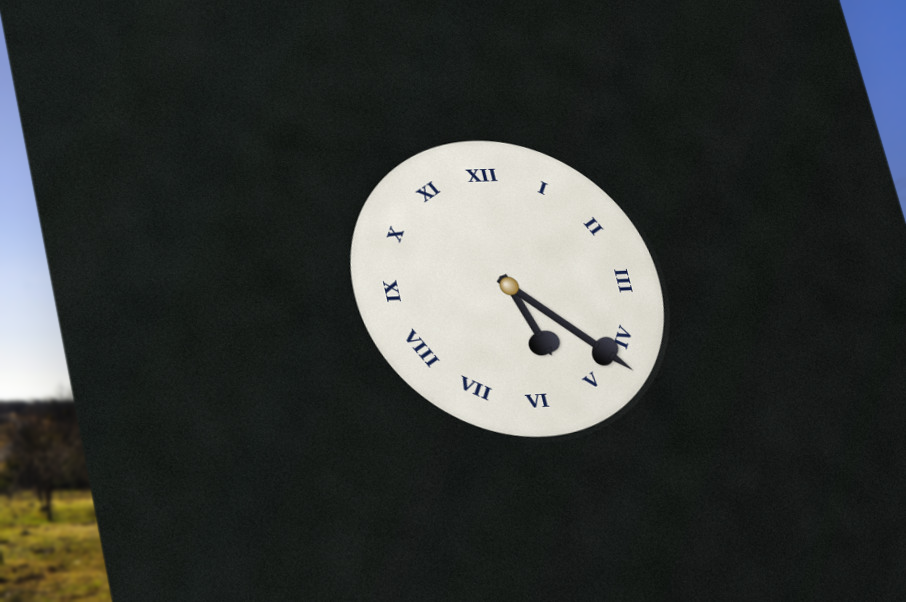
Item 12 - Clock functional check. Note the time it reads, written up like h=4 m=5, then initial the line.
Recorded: h=5 m=22
